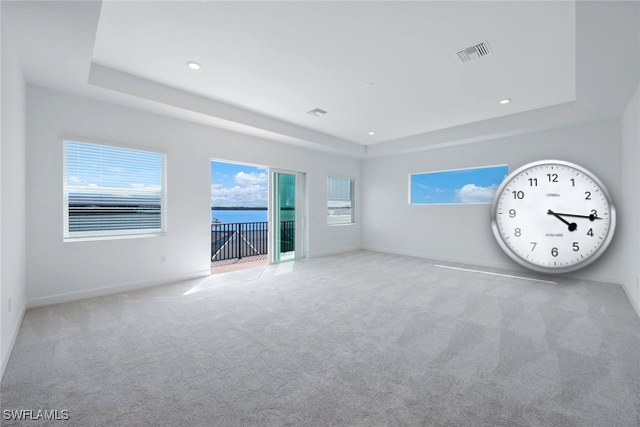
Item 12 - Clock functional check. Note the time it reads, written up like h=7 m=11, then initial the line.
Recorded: h=4 m=16
